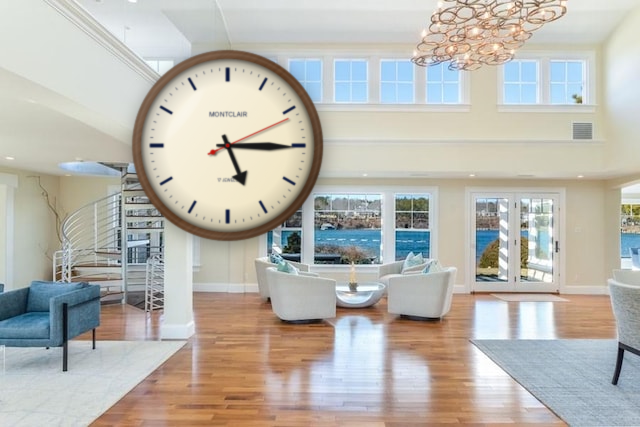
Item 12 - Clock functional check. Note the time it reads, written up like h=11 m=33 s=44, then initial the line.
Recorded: h=5 m=15 s=11
